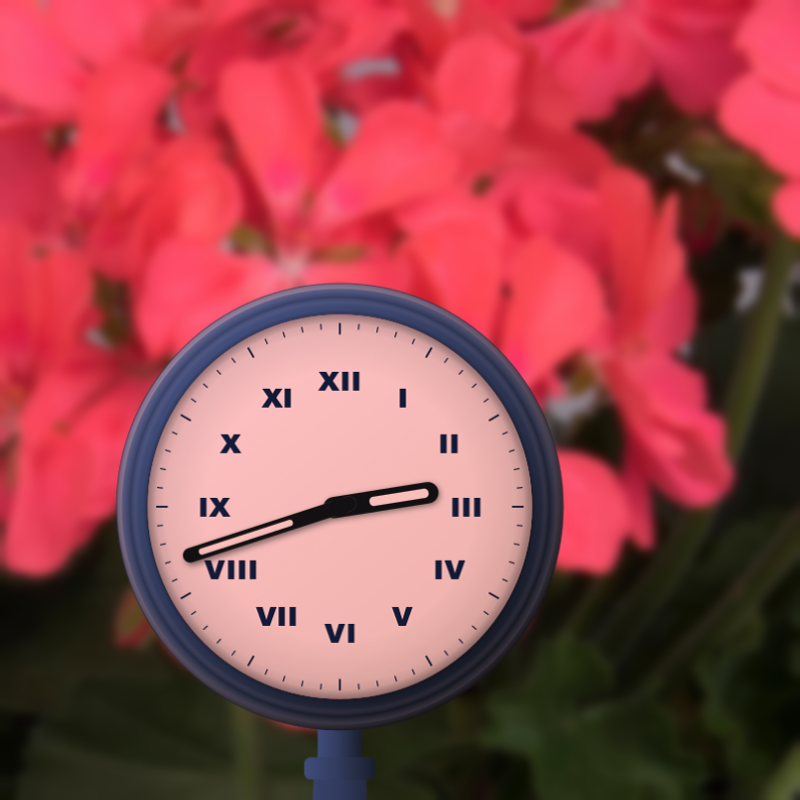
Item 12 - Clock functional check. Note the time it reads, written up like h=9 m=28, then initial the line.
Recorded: h=2 m=42
